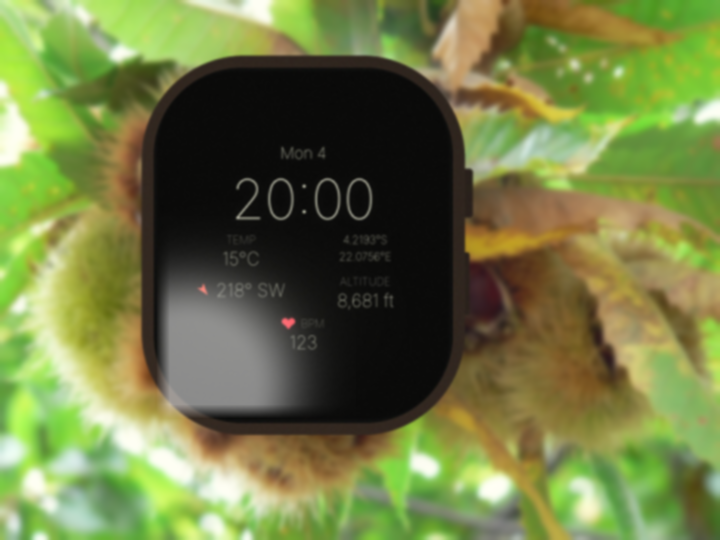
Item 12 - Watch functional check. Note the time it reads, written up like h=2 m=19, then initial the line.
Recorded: h=20 m=0
